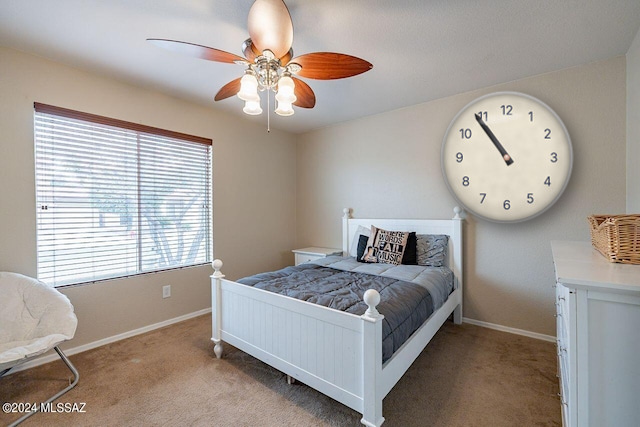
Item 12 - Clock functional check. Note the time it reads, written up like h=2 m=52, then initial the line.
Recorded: h=10 m=54
